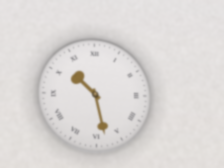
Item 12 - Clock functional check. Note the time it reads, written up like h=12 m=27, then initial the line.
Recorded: h=10 m=28
